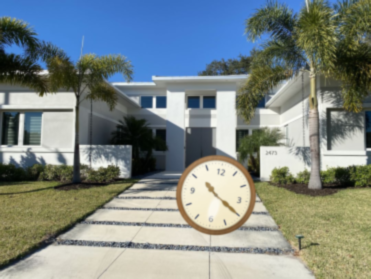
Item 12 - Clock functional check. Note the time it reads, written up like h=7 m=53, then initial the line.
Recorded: h=10 m=20
